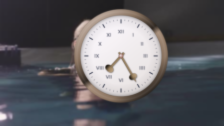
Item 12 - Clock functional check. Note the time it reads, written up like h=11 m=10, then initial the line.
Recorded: h=7 m=25
